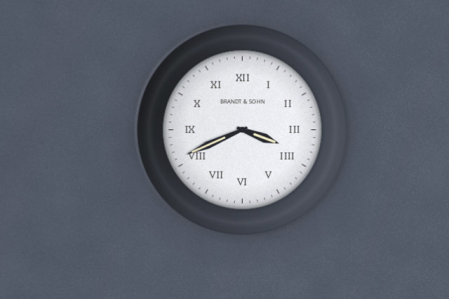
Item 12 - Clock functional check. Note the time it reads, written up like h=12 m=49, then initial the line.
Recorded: h=3 m=41
